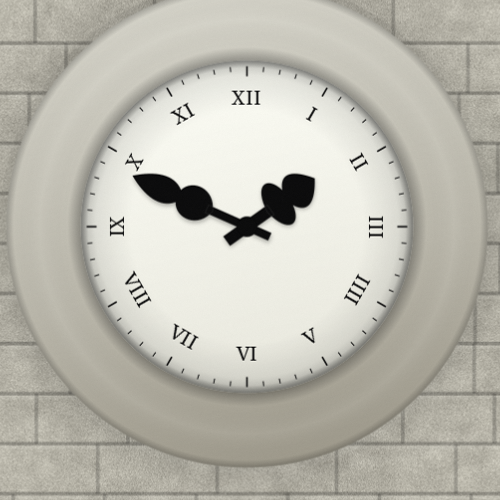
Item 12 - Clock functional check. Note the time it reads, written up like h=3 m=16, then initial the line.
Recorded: h=1 m=49
